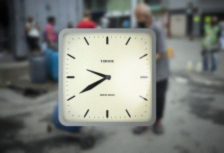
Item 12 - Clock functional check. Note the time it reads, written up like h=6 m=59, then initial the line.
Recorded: h=9 m=40
